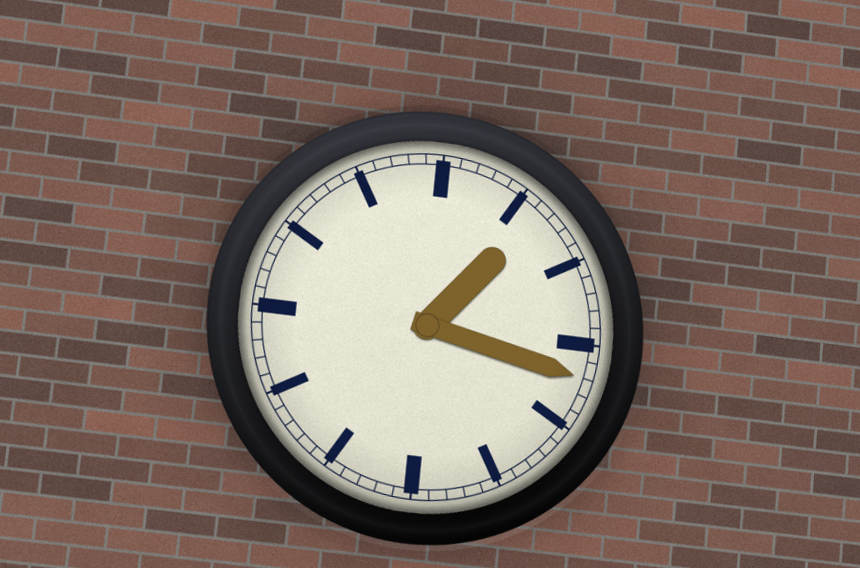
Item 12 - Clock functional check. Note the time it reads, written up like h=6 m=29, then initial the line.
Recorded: h=1 m=17
